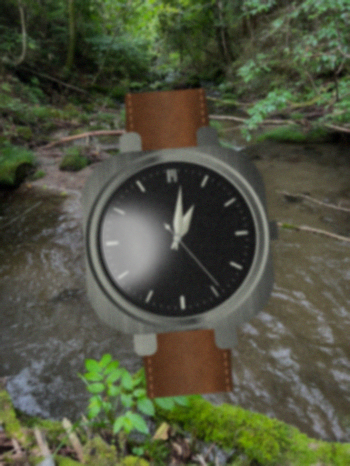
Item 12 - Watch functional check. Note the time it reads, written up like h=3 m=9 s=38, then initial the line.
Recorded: h=1 m=1 s=24
